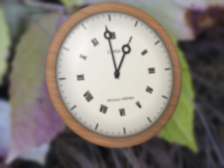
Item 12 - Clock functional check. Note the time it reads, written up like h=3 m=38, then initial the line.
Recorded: h=12 m=59
